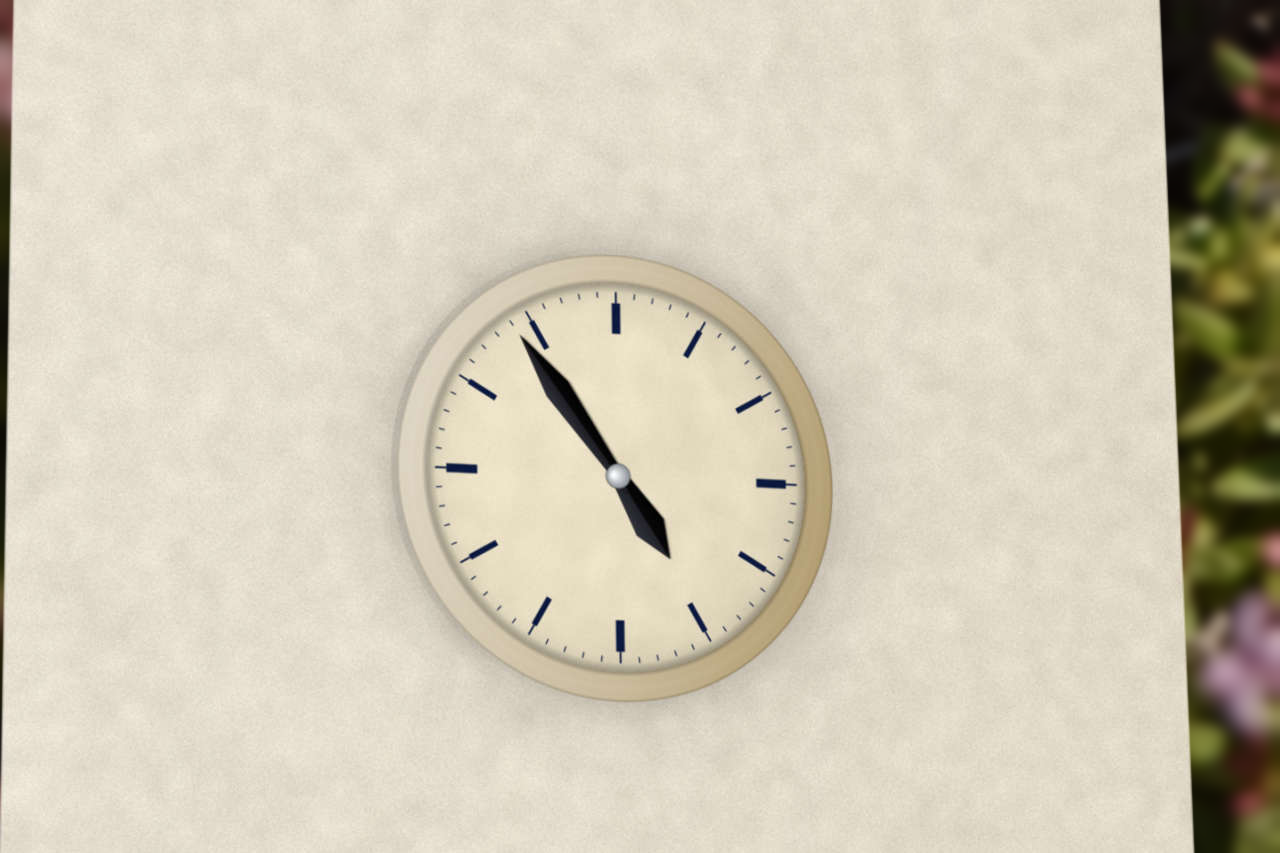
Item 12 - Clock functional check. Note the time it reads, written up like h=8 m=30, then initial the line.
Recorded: h=4 m=54
